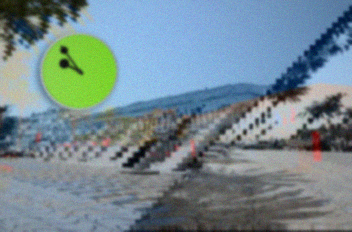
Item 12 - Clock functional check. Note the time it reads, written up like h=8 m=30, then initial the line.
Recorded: h=9 m=54
